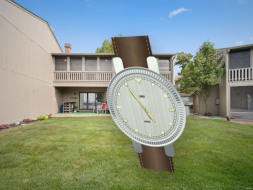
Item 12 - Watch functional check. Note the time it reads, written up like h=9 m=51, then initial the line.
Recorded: h=4 m=55
